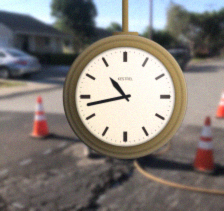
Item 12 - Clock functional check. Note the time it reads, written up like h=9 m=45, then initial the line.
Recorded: h=10 m=43
